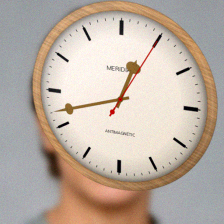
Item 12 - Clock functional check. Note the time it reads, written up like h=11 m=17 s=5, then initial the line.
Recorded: h=12 m=42 s=5
